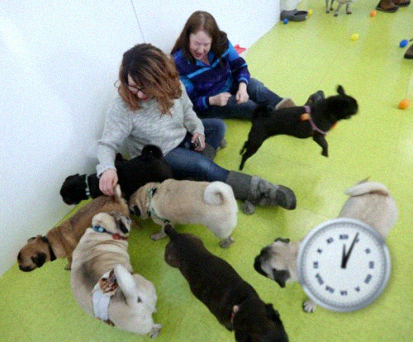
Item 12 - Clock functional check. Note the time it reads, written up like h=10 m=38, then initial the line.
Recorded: h=12 m=4
